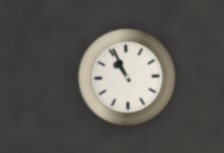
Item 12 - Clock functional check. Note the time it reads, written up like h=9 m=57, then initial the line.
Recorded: h=10 m=56
